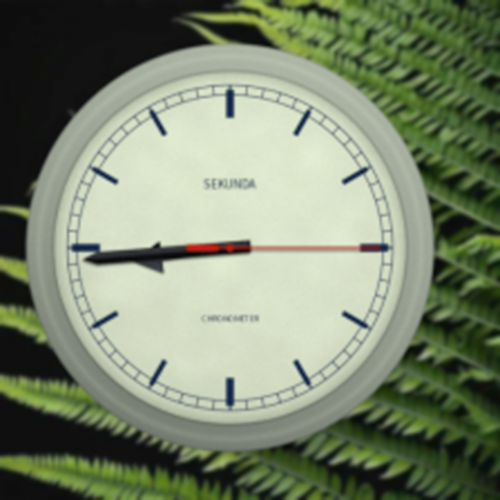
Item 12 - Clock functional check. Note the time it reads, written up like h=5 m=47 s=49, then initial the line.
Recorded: h=8 m=44 s=15
